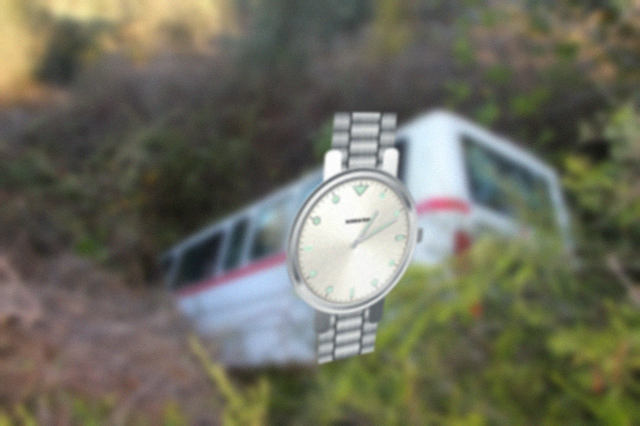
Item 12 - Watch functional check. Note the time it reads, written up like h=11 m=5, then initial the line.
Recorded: h=1 m=11
